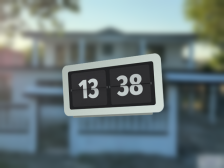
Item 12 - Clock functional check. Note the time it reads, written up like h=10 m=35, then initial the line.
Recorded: h=13 m=38
